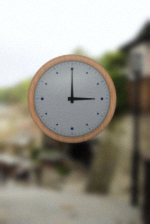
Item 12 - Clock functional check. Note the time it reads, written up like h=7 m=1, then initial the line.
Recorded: h=3 m=0
